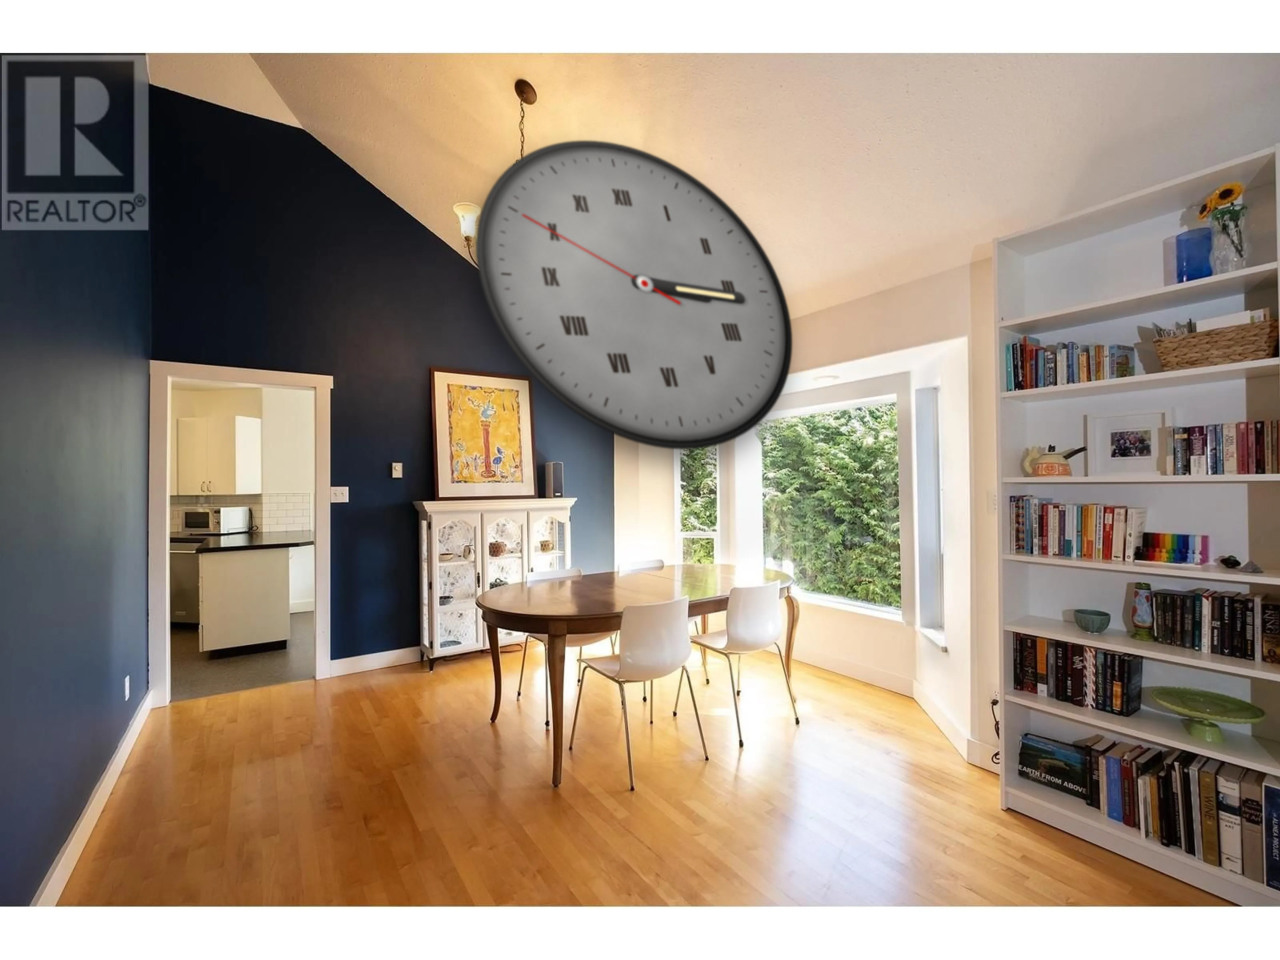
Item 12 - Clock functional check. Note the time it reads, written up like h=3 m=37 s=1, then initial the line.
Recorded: h=3 m=15 s=50
